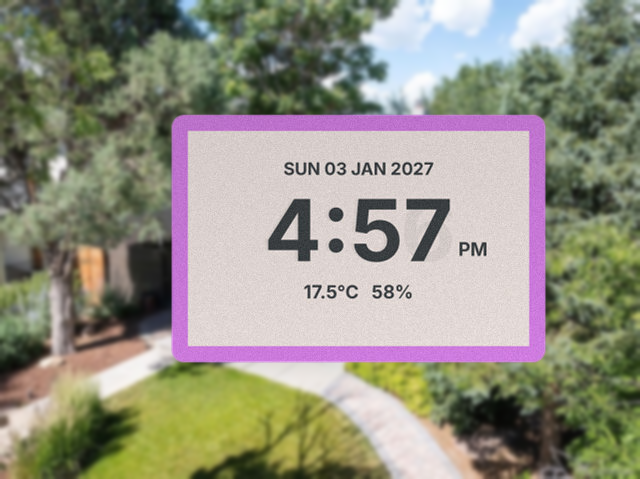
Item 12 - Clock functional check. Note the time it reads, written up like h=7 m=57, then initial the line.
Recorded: h=4 m=57
